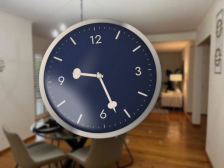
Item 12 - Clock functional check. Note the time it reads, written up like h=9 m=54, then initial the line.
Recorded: h=9 m=27
